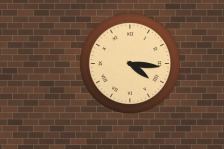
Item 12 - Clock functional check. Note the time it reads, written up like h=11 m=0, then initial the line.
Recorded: h=4 m=16
